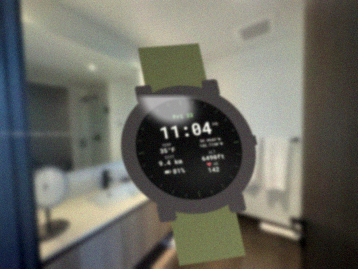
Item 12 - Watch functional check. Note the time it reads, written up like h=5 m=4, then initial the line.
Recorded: h=11 m=4
